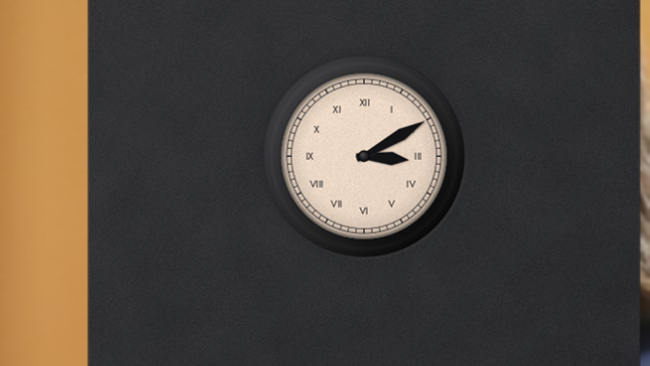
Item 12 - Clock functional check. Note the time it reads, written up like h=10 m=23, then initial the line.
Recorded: h=3 m=10
